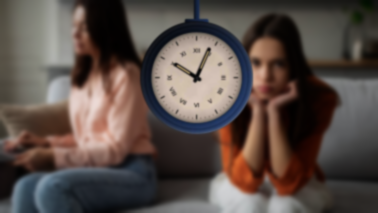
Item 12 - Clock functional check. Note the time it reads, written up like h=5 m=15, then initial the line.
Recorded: h=10 m=4
